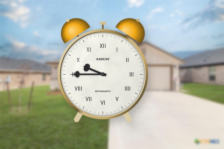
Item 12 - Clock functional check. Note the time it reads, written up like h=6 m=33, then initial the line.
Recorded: h=9 m=45
